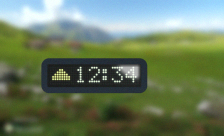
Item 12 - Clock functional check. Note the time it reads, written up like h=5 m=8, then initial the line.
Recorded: h=12 m=34
